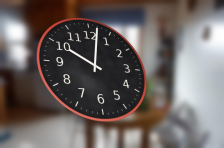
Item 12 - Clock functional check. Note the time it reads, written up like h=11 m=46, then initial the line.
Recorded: h=10 m=2
